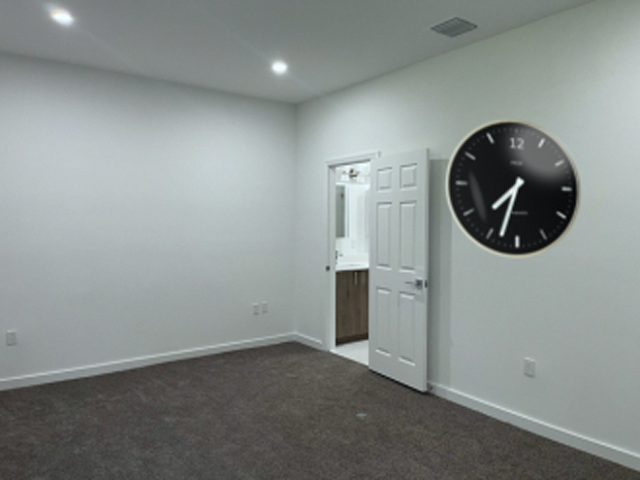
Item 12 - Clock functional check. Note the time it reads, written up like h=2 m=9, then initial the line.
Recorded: h=7 m=33
